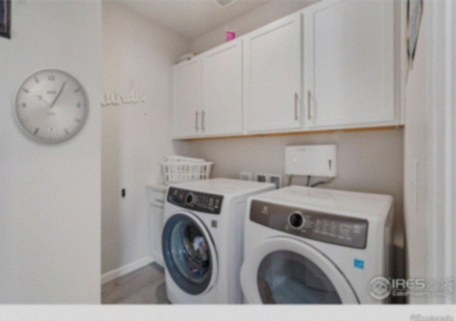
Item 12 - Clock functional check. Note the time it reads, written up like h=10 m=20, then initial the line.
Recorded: h=10 m=5
